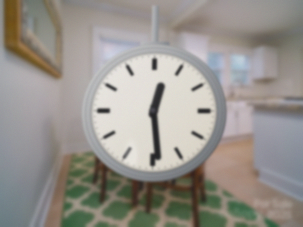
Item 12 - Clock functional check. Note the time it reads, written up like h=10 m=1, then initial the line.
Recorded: h=12 m=29
